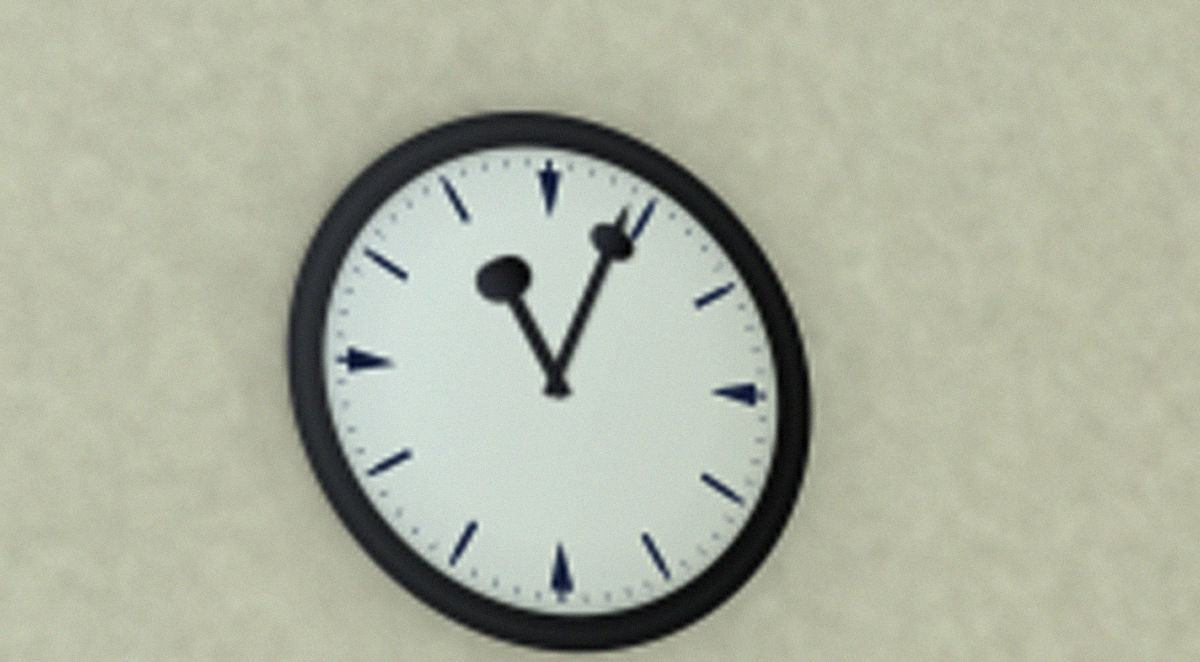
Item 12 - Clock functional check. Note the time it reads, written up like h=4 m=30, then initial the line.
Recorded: h=11 m=4
